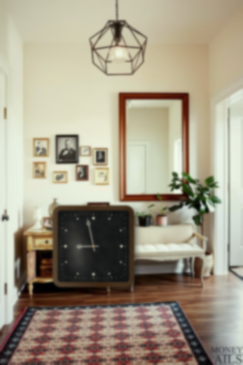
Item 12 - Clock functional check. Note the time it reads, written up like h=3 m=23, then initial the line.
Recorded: h=8 m=58
